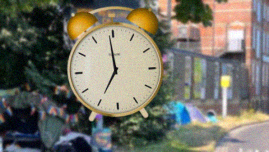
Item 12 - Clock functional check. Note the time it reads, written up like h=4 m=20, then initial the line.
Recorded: h=6 m=59
